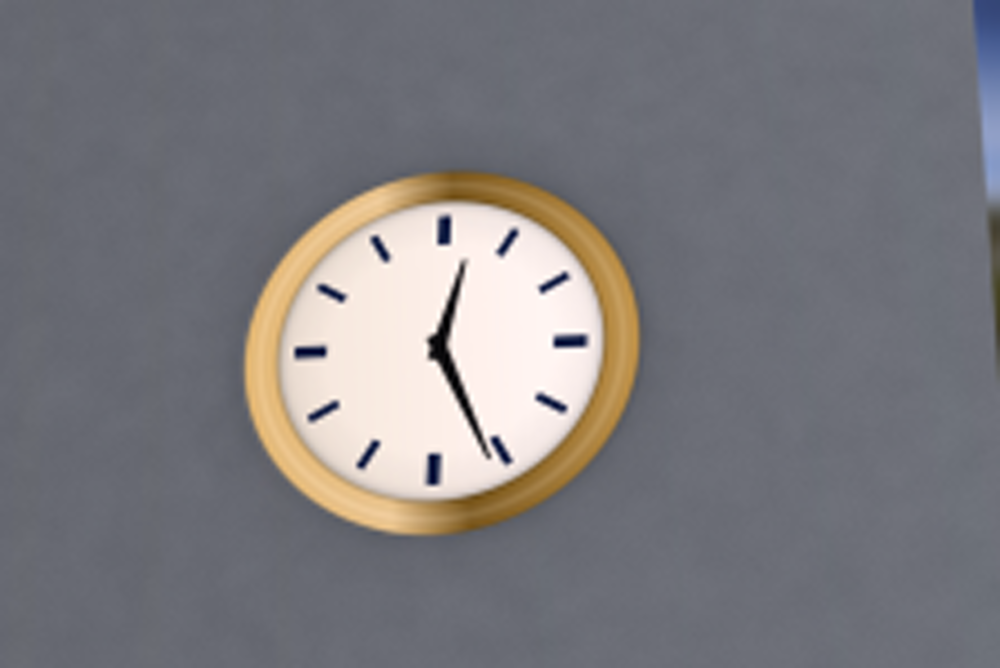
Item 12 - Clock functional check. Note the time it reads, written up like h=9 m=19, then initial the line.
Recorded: h=12 m=26
